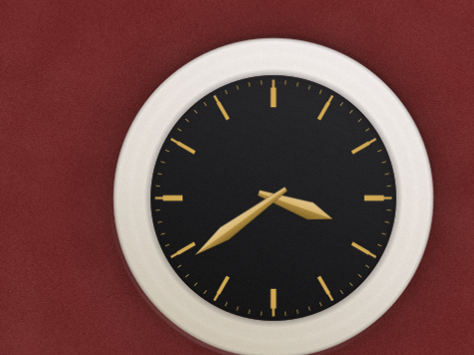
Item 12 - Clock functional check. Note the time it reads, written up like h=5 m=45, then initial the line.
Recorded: h=3 m=39
